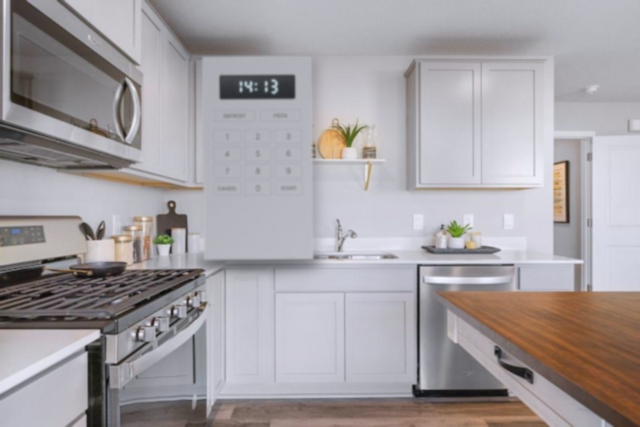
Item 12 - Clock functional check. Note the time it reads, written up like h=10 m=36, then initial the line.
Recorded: h=14 m=13
